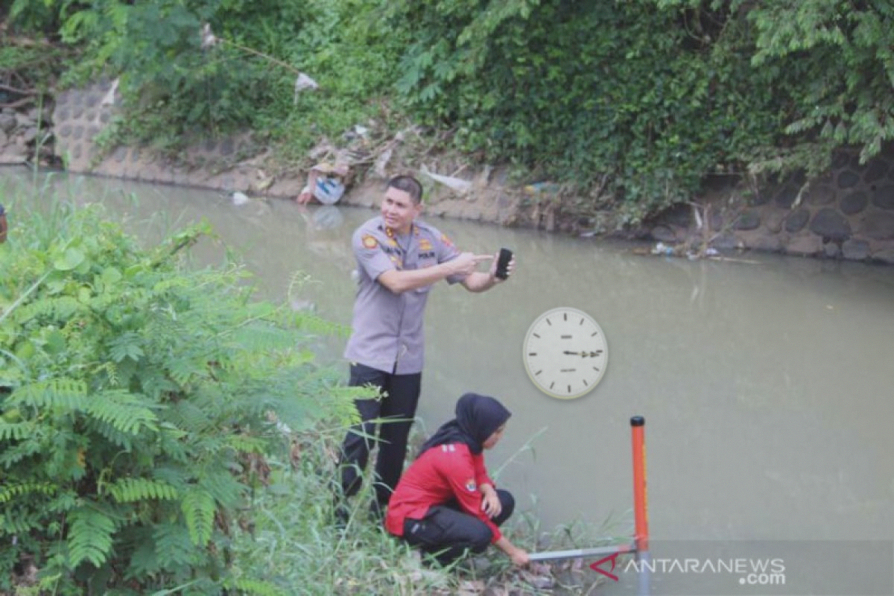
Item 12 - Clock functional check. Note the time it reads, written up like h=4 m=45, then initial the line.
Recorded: h=3 m=16
